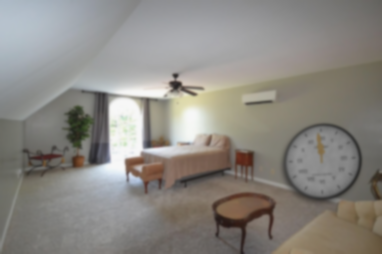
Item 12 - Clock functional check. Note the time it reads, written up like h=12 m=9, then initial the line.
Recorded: h=11 m=59
